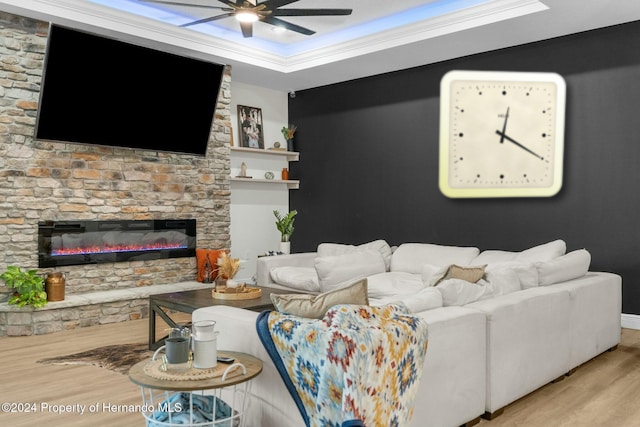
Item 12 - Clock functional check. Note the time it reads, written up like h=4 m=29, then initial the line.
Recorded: h=12 m=20
